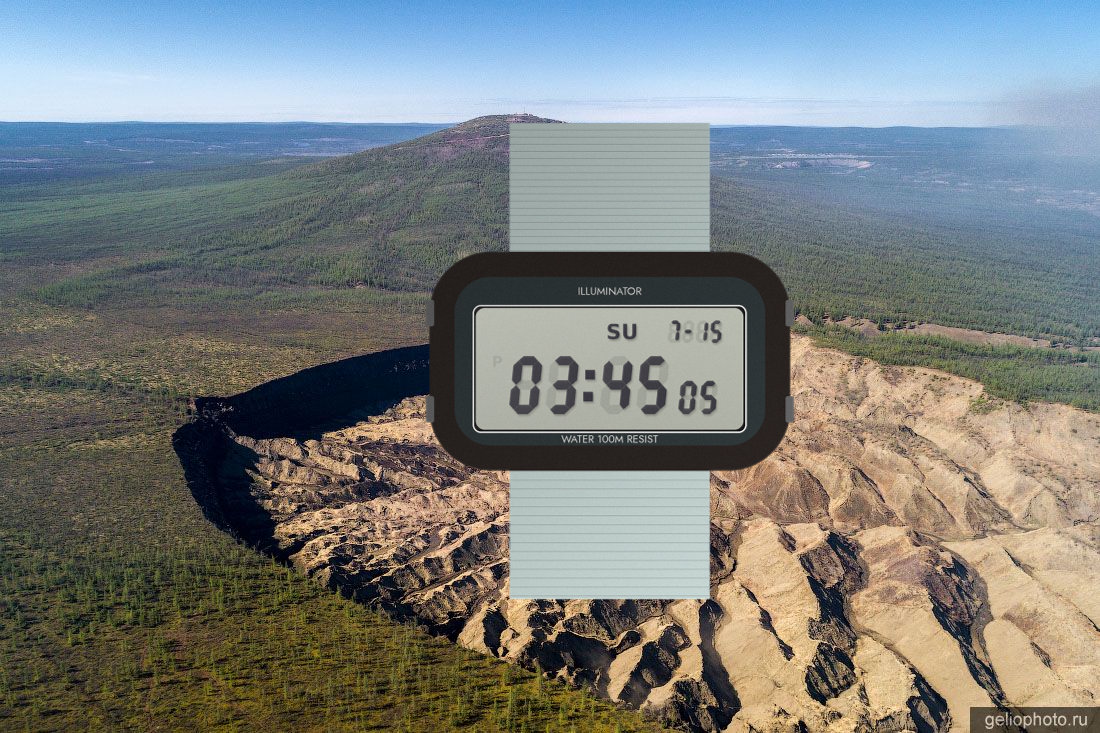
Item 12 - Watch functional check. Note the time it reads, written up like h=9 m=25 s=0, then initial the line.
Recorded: h=3 m=45 s=5
